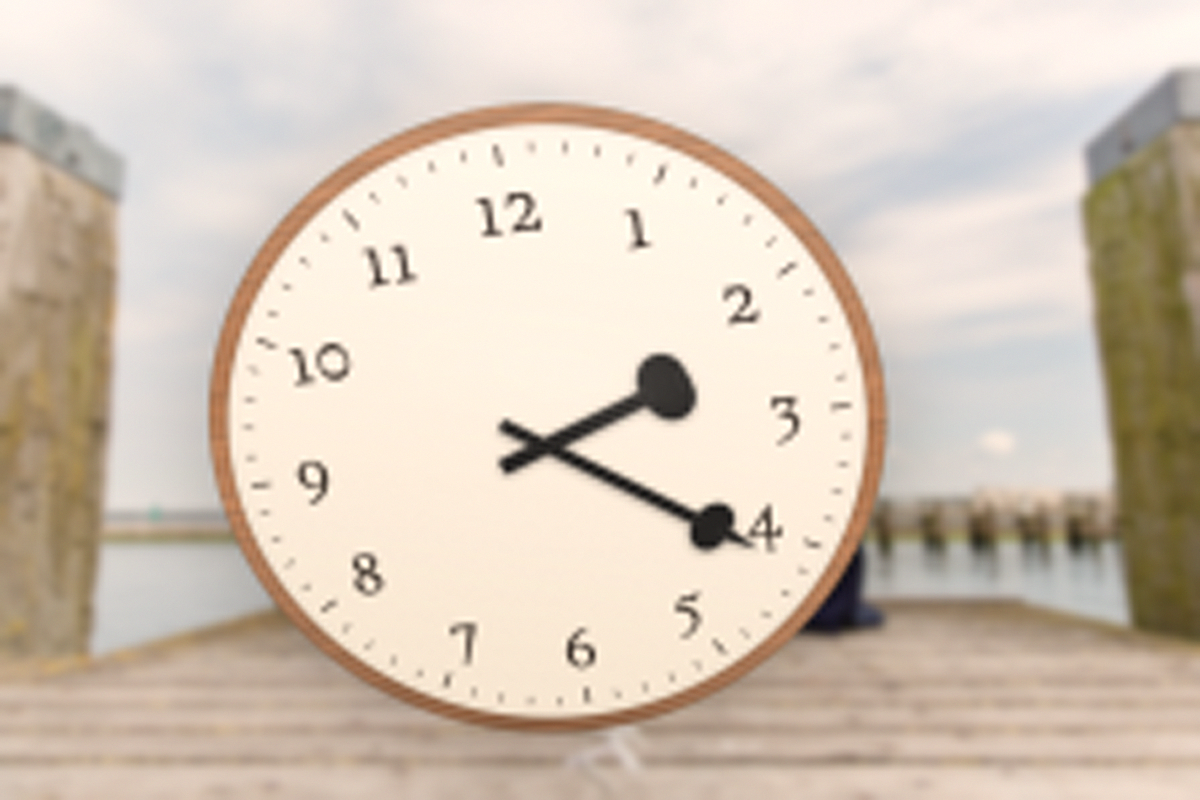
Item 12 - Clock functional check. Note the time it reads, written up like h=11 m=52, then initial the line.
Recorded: h=2 m=21
